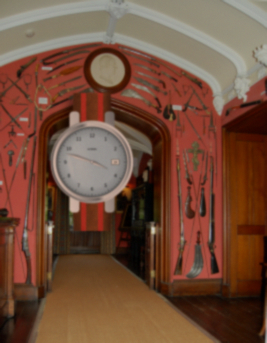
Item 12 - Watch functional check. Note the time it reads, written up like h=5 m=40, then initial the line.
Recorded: h=3 m=48
